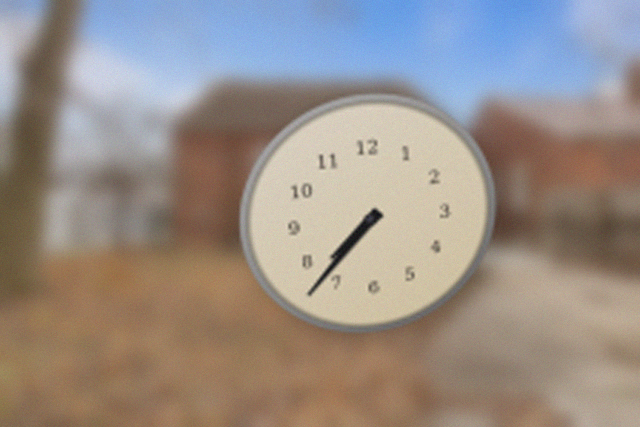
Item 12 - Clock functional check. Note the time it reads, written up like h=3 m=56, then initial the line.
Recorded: h=7 m=37
